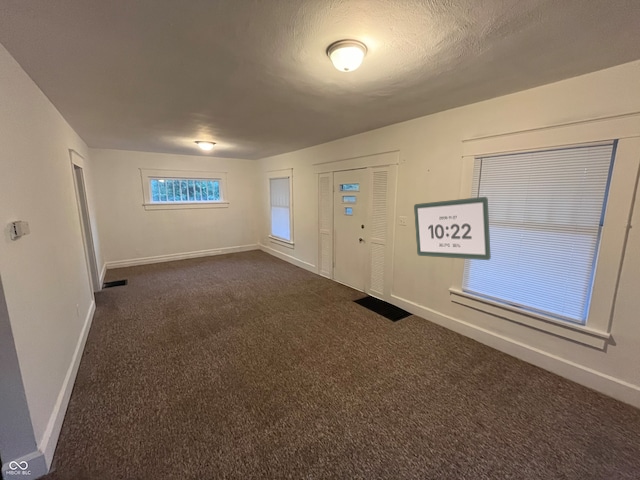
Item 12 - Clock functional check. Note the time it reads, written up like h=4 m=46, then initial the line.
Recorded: h=10 m=22
